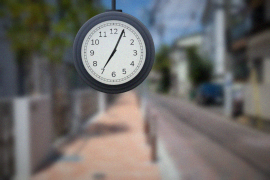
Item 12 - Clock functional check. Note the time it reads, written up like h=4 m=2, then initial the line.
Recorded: h=7 m=4
